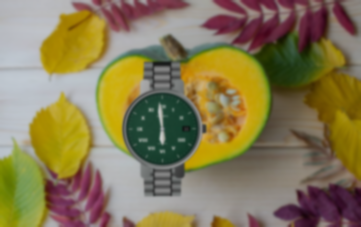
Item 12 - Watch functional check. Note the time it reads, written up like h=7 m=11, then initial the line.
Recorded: h=5 m=59
